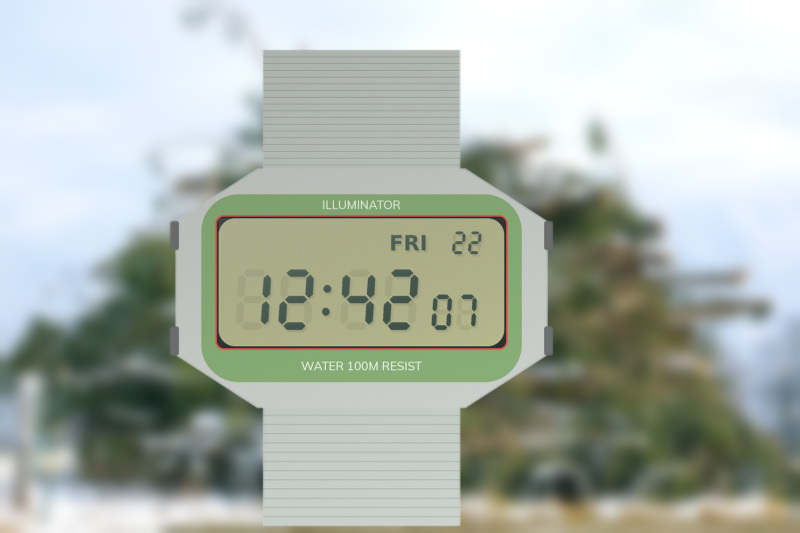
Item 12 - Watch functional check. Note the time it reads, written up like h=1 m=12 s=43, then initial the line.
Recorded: h=12 m=42 s=7
